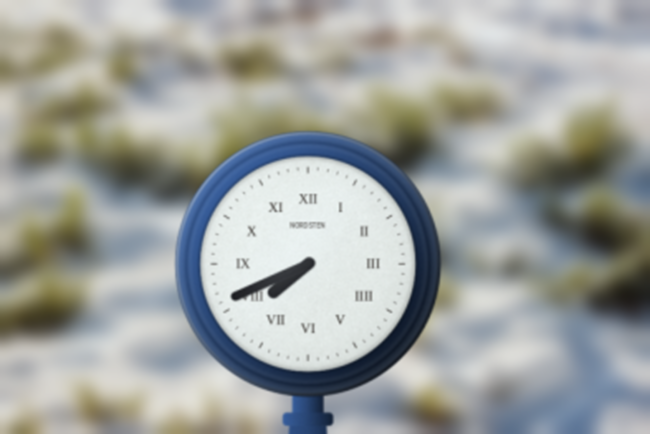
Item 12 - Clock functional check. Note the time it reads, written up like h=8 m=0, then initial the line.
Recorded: h=7 m=41
